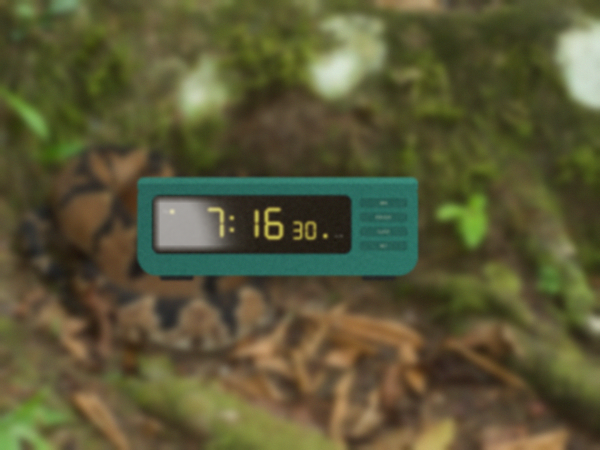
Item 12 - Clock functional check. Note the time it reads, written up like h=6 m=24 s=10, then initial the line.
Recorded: h=7 m=16 s=30
